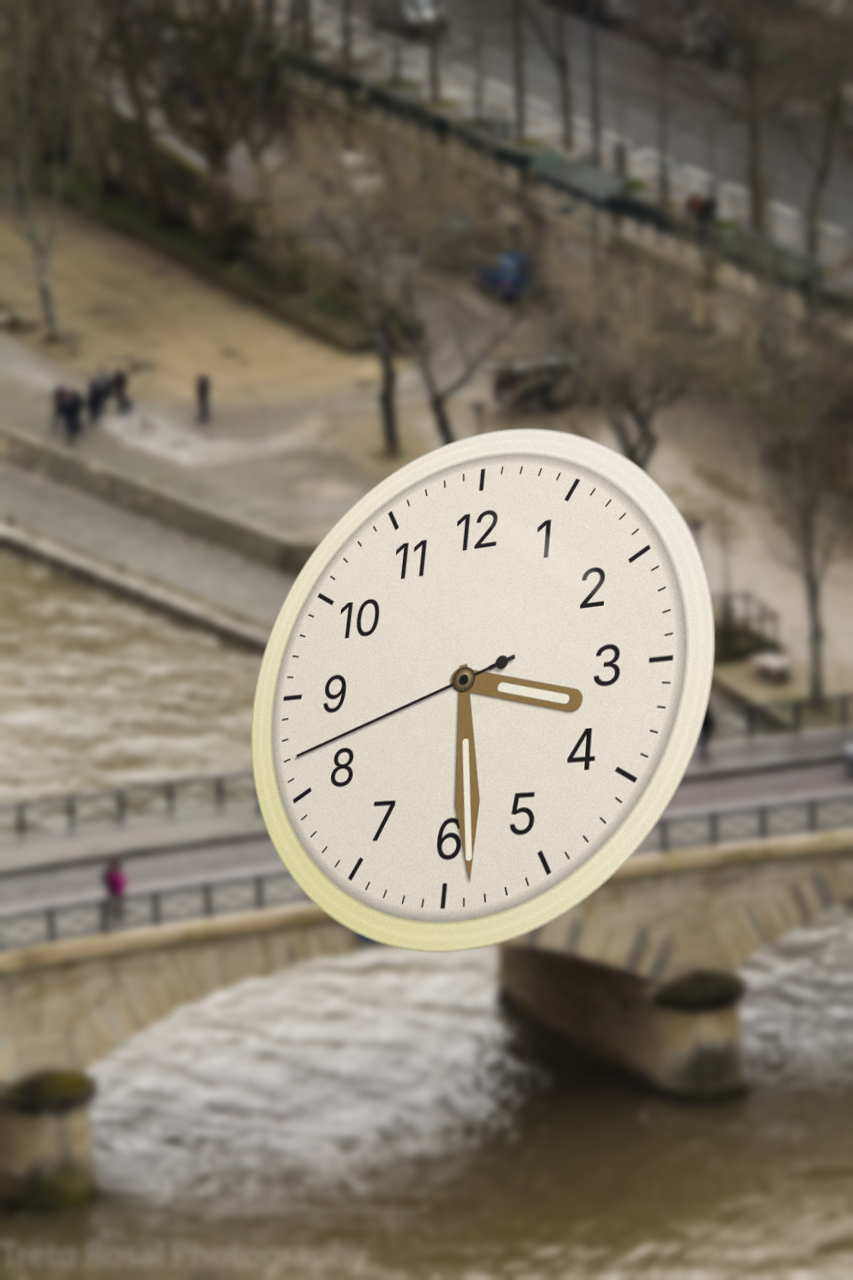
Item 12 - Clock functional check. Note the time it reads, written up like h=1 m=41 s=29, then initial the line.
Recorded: h=3 m=28 s=42
